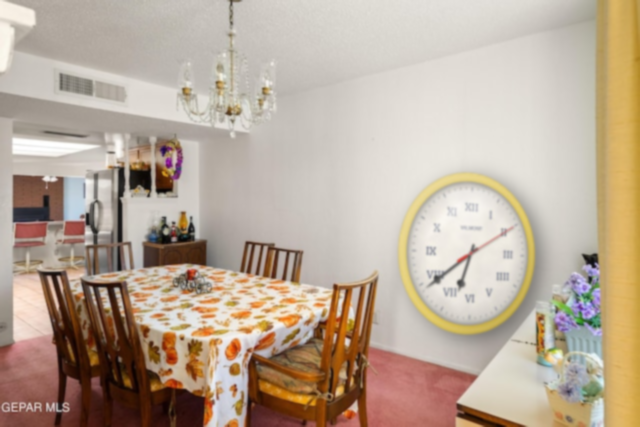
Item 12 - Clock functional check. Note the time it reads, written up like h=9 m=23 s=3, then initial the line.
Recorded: h=6 m=39 s=10
